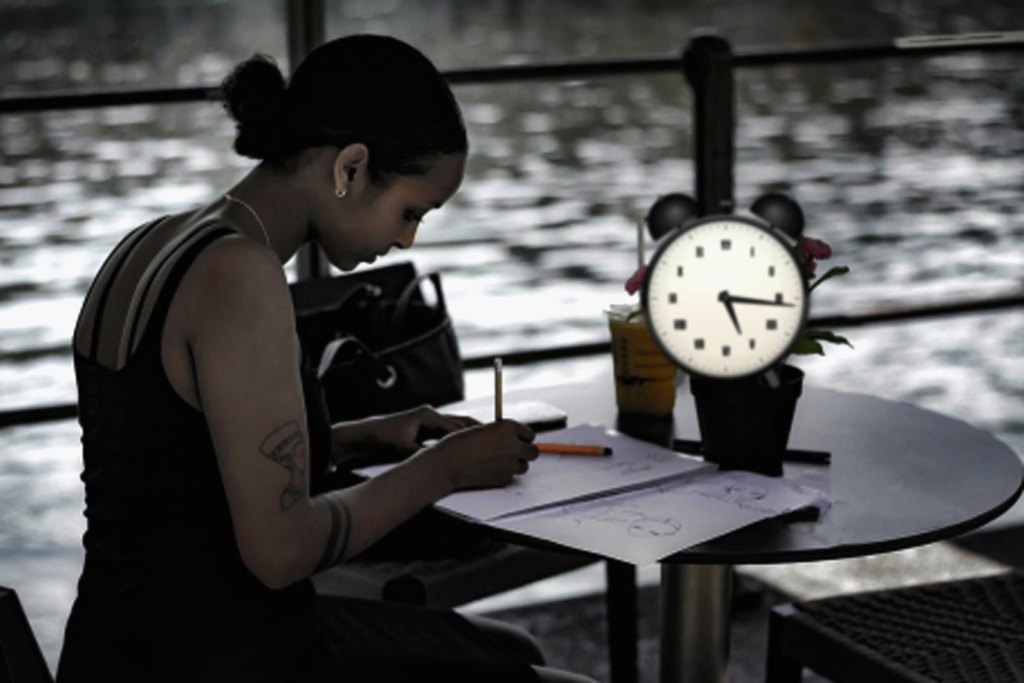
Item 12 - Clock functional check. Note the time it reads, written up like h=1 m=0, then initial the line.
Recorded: h=5 m=16
